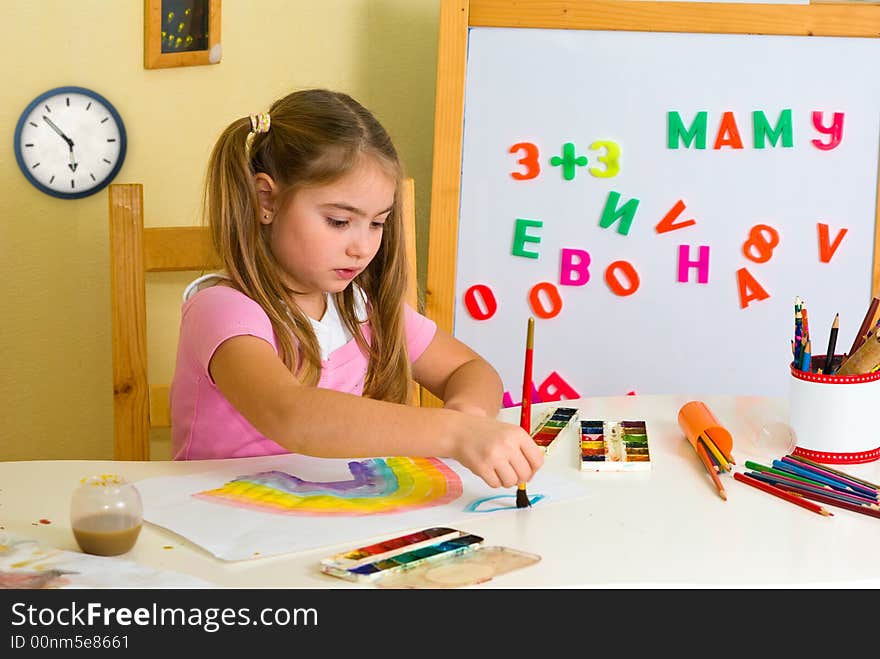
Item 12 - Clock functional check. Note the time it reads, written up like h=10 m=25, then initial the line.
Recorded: h=5 m=53
